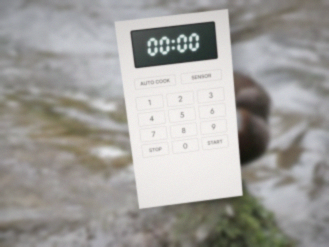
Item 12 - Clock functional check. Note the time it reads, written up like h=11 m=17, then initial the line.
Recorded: h=0 m=0
